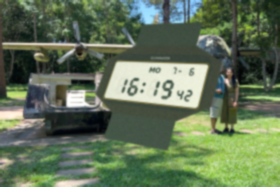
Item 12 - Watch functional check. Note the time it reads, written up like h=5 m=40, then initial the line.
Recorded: h=16 m=19
